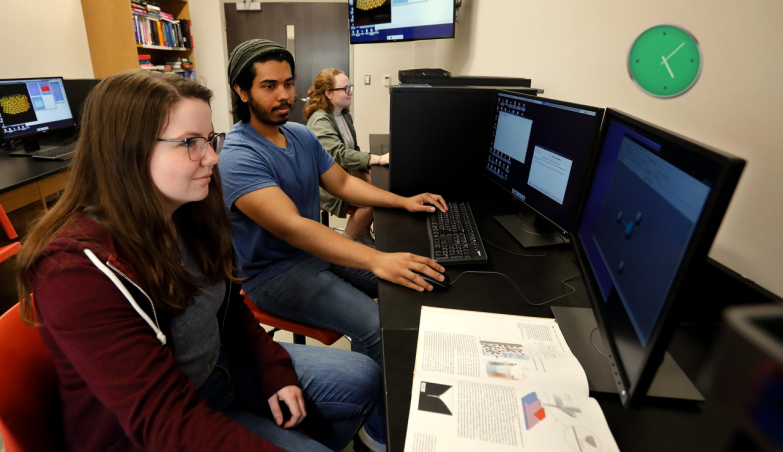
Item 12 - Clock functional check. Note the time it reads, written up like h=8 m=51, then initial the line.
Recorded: h=5 m=8
